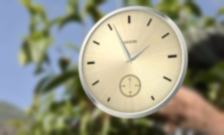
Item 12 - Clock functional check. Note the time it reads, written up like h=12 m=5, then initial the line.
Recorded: h=1 m=56
